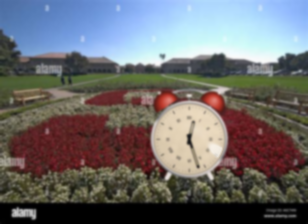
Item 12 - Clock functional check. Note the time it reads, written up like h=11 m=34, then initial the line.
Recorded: h=12 m=27
